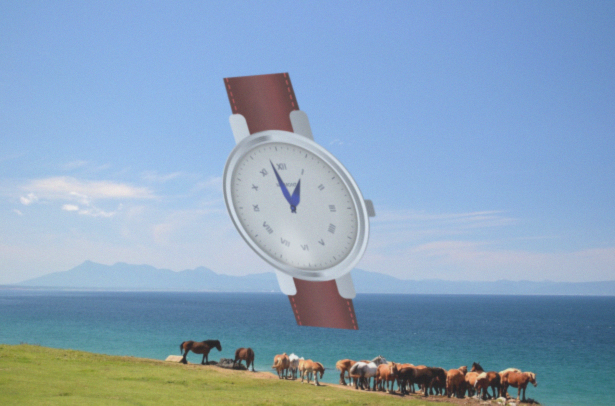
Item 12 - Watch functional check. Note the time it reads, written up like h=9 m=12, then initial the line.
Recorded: h=12 m=58
